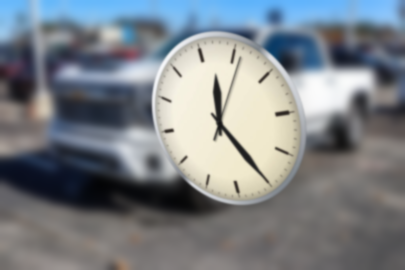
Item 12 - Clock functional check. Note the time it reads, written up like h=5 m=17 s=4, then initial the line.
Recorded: h=12 m=25 s=6
